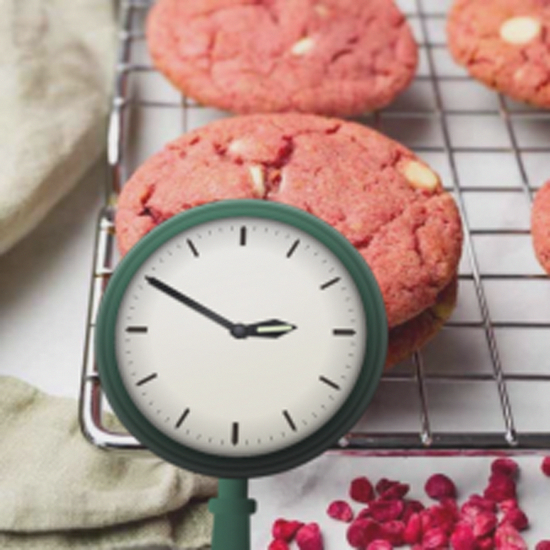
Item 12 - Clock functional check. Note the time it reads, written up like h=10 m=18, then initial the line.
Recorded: h=2 m=50
